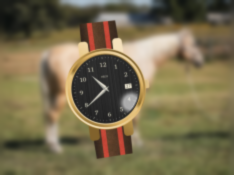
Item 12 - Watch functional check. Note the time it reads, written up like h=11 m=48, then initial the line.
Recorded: h=10 m=39
